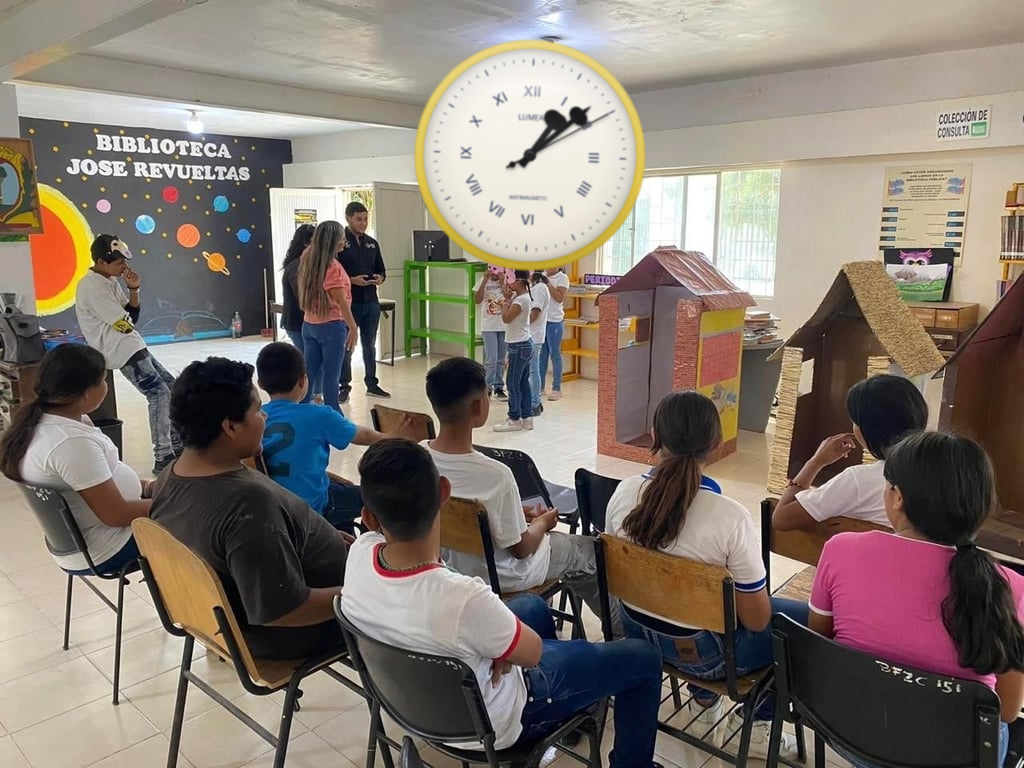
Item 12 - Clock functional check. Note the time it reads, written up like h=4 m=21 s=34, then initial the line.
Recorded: h=1 m=8 s=10
